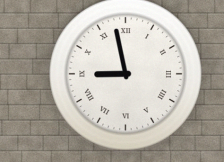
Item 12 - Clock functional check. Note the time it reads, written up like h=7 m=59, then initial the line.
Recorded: h=8 m=58
